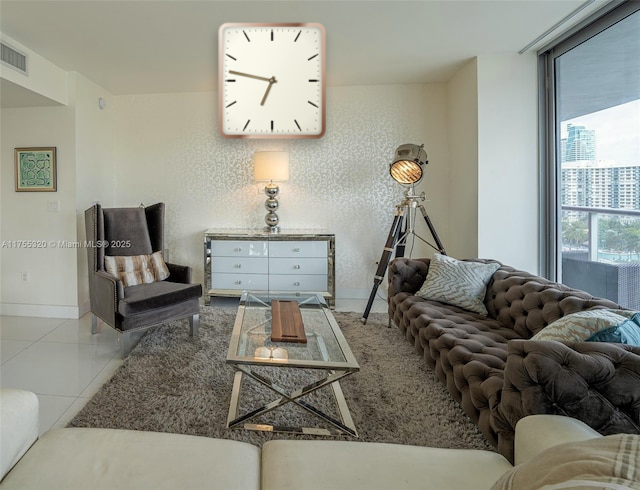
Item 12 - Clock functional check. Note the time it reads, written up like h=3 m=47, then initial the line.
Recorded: h=6 m=47
